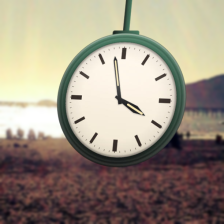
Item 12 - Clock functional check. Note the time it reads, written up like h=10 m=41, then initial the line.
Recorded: h=3 m=58
